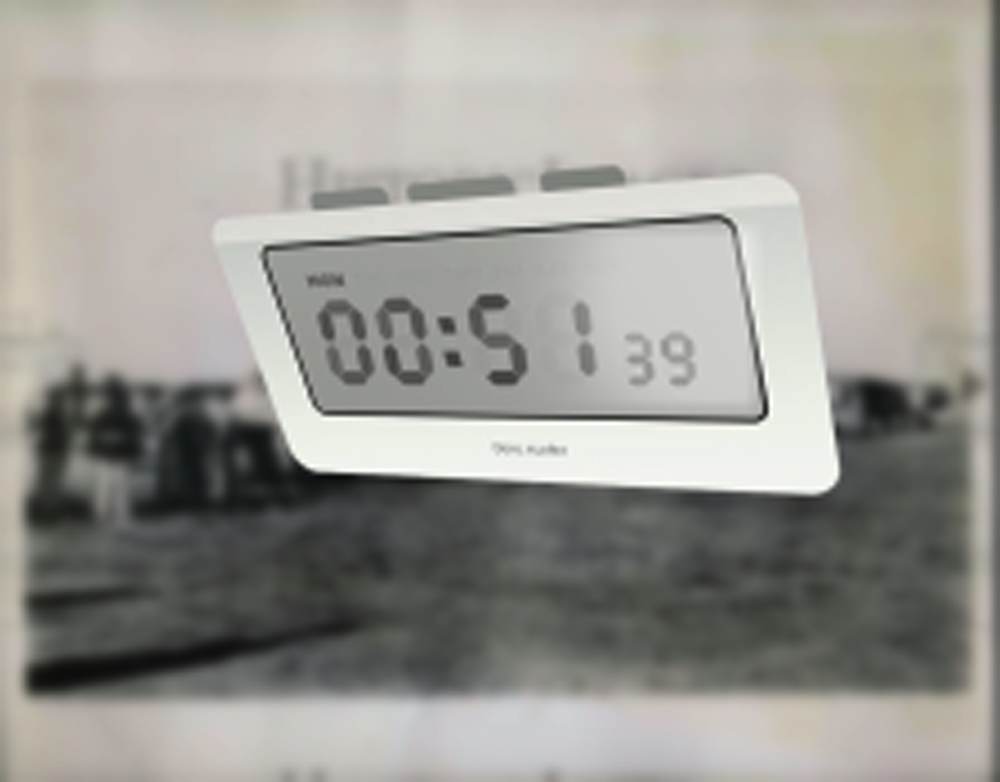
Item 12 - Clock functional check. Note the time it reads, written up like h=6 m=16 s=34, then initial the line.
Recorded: h=0 m=51 s=39
